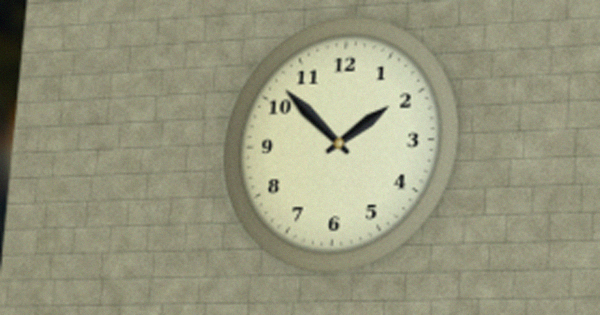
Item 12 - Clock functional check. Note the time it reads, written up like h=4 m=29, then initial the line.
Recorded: h=1 m=52
